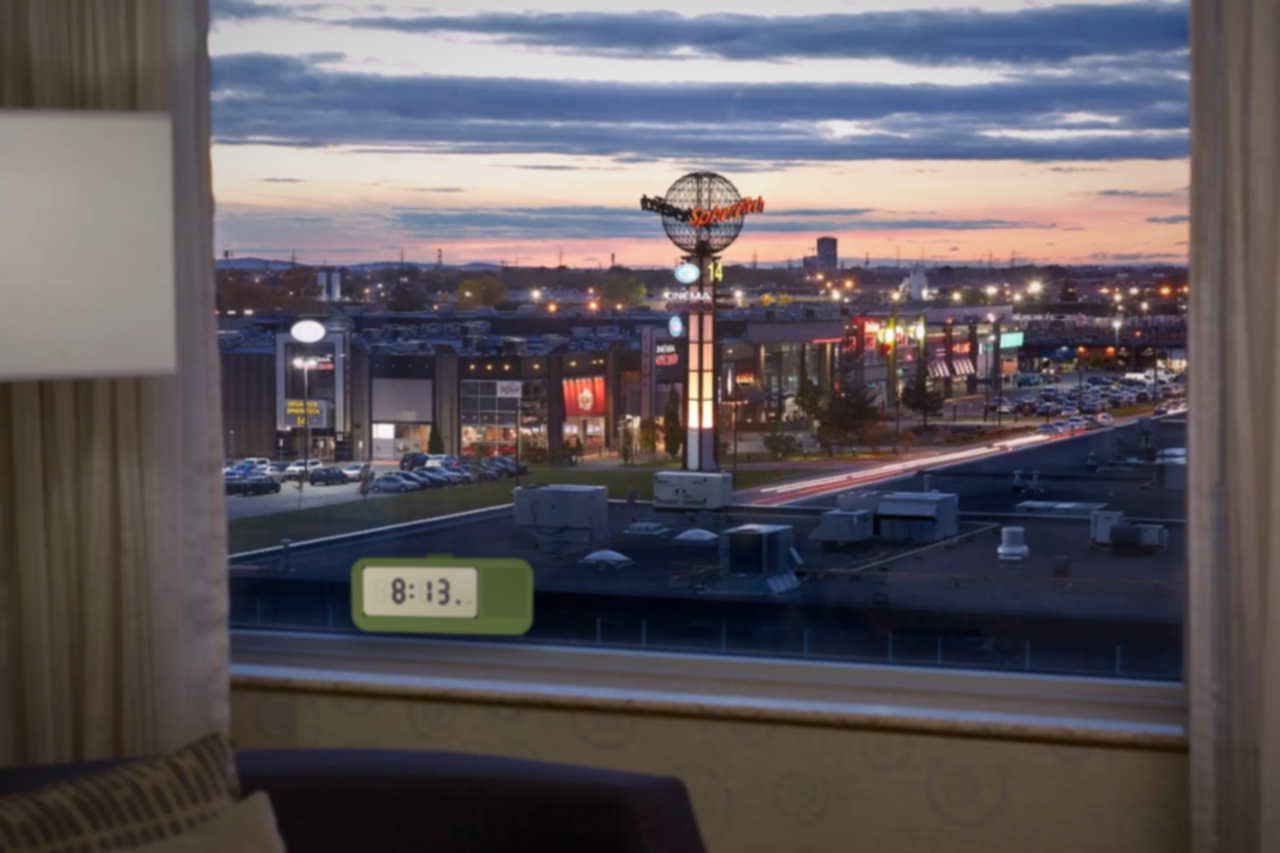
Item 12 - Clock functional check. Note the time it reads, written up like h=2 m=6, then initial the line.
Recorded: h=8 m=13
